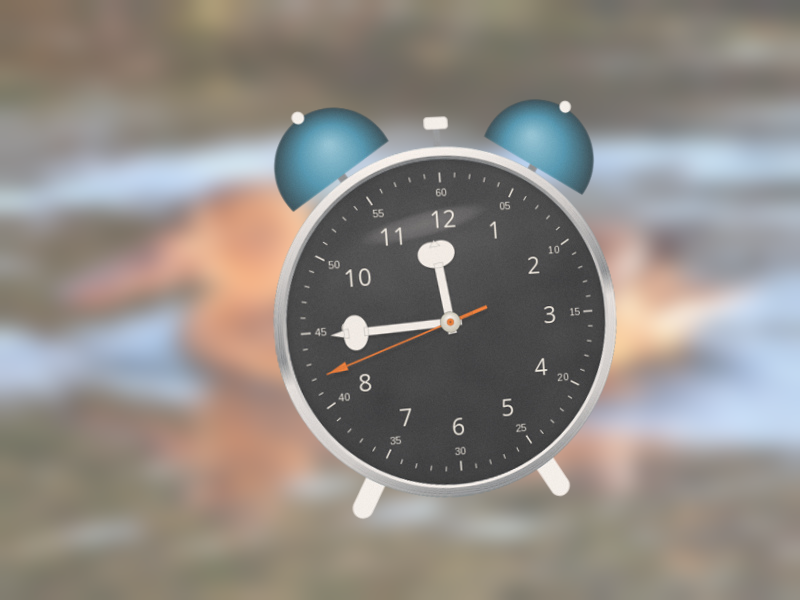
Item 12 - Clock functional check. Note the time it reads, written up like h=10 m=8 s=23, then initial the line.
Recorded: h=11 m=44 s=42
